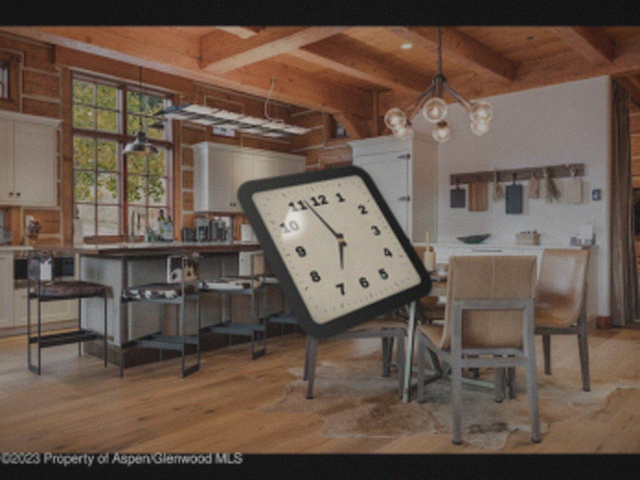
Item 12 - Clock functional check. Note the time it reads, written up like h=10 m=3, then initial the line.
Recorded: h=6 m=57
